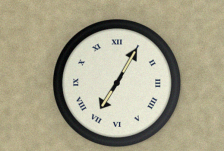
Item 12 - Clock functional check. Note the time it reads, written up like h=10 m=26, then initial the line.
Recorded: h=7 m=5
